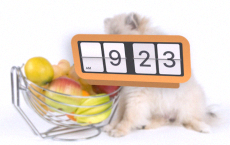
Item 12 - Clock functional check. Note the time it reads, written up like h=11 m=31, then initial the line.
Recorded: h=9 m=23
